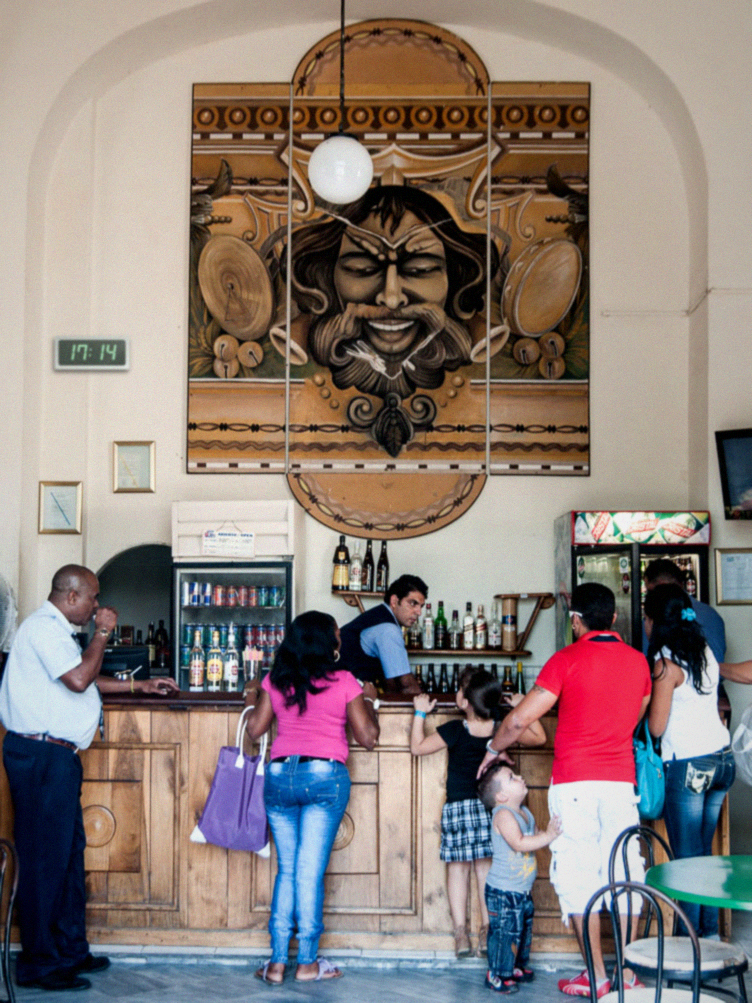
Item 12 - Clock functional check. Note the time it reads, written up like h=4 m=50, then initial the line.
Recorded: h=17 m=14
